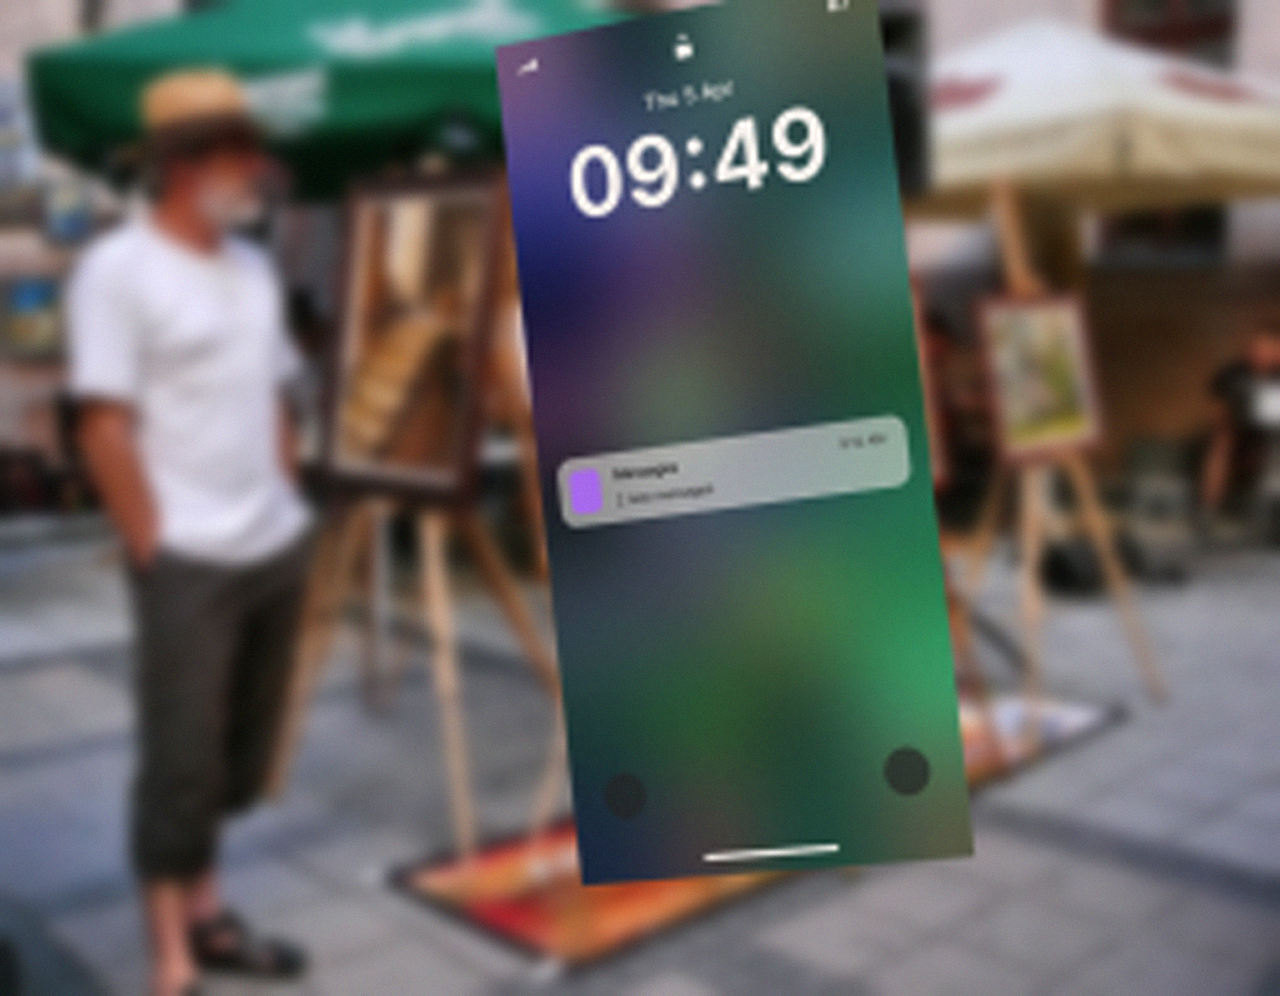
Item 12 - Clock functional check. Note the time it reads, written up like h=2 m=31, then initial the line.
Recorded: h=9 m=49
